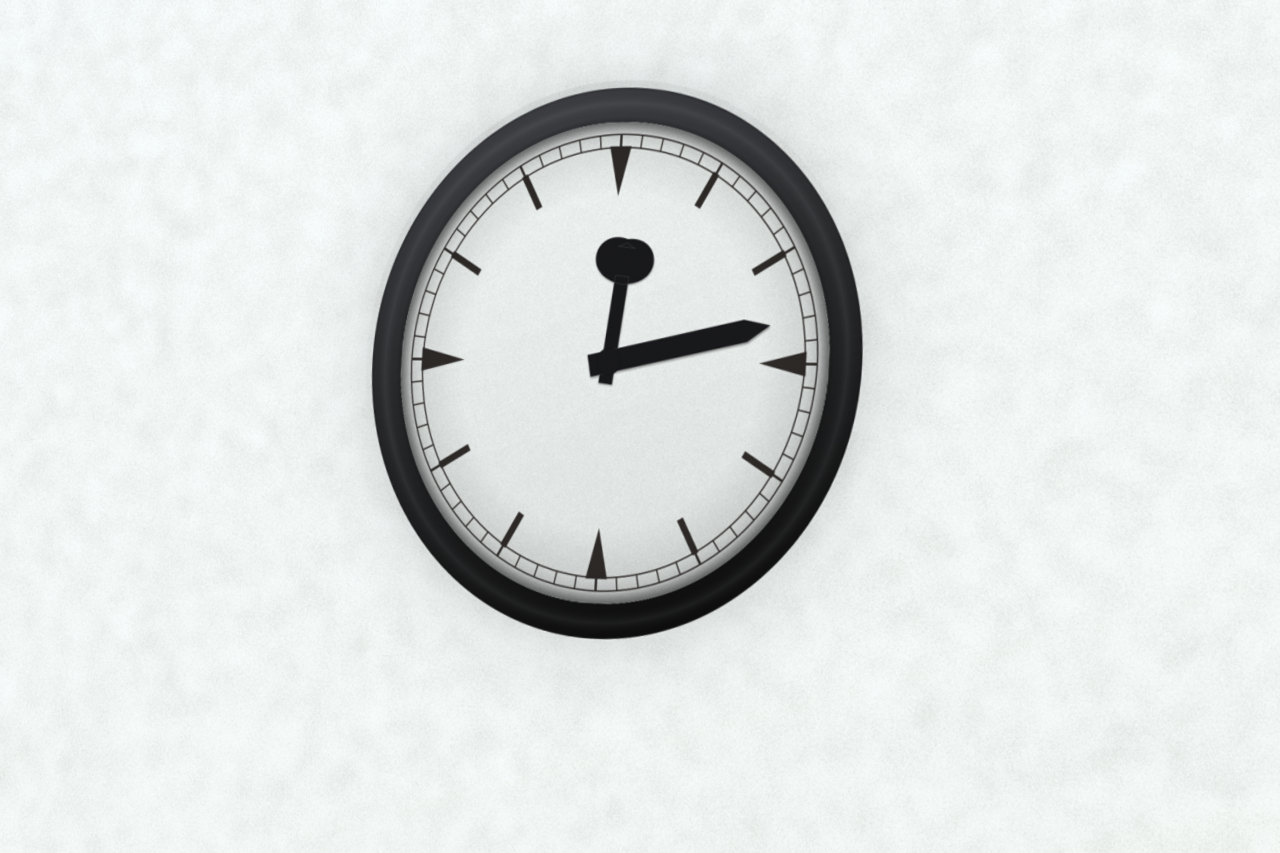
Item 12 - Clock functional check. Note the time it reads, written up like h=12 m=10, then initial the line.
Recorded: h=12 m=13
